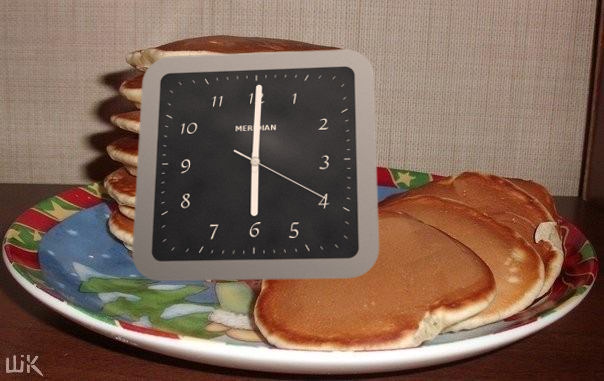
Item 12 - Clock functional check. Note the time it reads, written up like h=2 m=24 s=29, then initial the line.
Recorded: h=6 m=0 s=20
